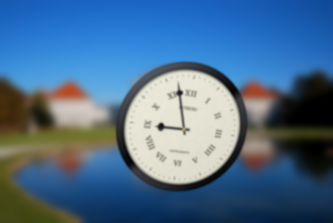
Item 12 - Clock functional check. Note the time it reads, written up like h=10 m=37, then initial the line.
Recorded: h=8 m=57
